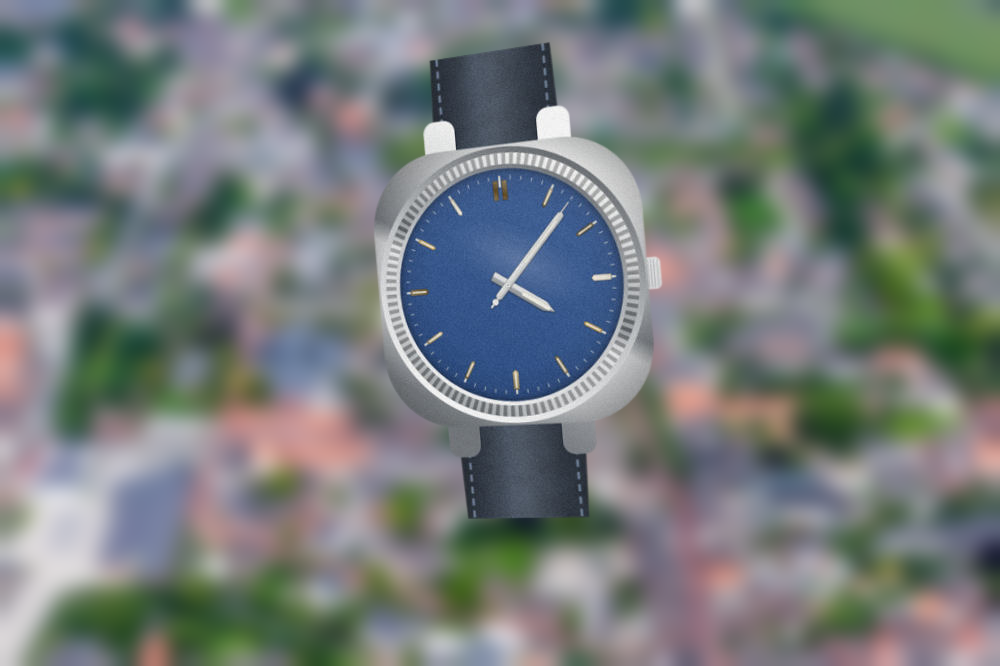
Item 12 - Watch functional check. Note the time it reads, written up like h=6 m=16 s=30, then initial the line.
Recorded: h=4 m=7 s=7
